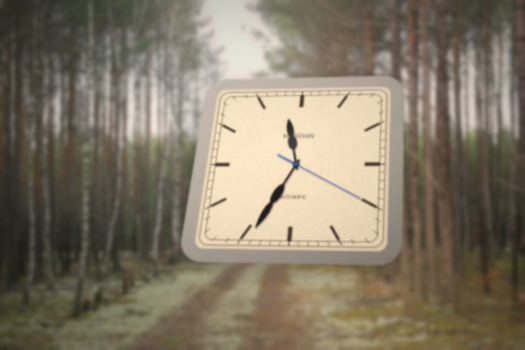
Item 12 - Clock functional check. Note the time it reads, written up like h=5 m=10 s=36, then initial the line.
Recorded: h=11 m=34 s=20
